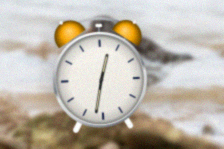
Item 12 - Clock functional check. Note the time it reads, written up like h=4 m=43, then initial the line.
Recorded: h=12 m=32
